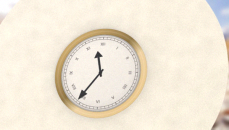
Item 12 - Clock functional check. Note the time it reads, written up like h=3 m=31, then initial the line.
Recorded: h=11 m=36
